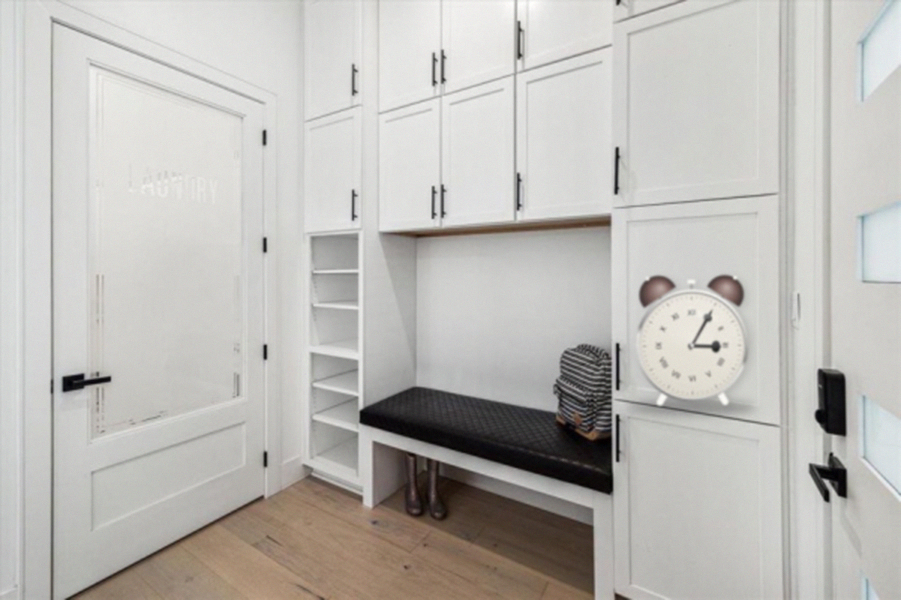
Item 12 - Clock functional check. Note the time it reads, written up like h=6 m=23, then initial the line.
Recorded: h=3 m=5
